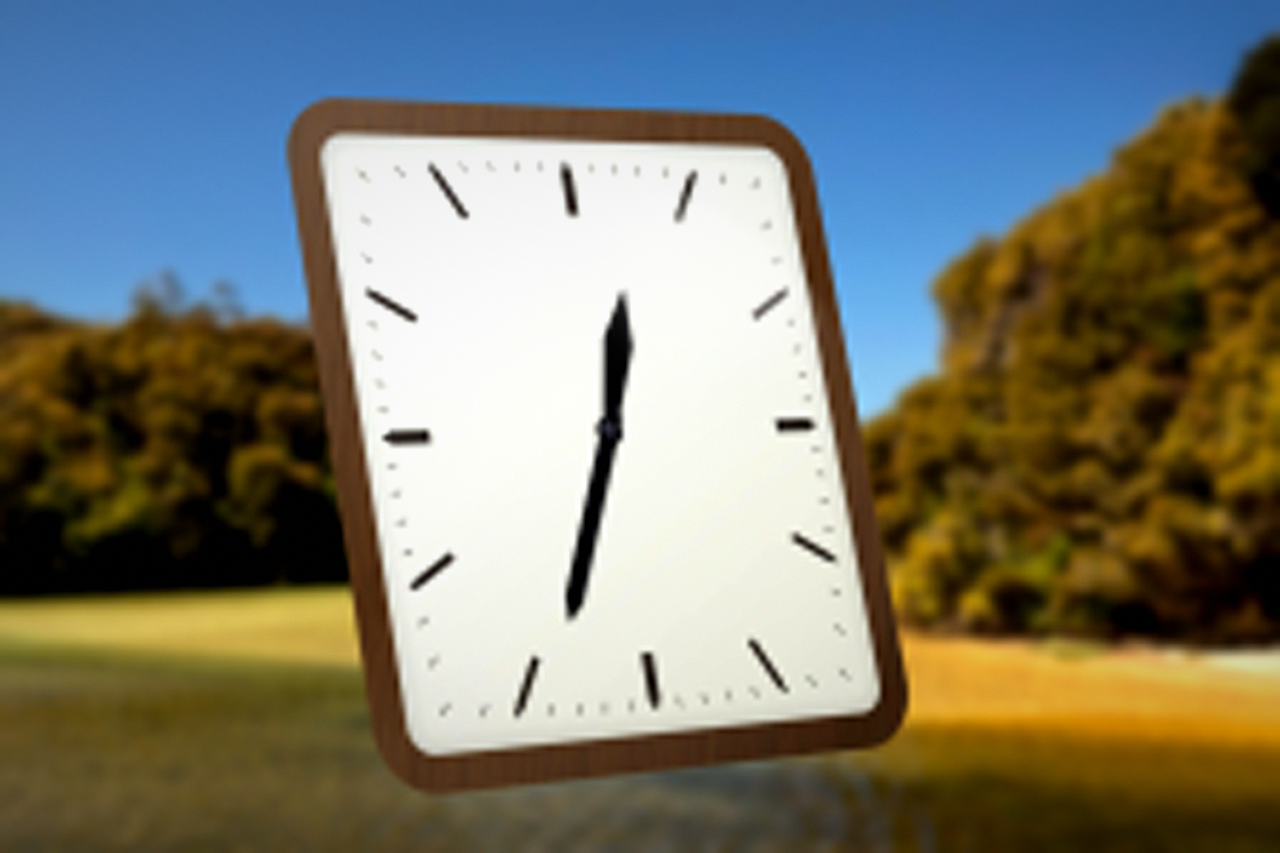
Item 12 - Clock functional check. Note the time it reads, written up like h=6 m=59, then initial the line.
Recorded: h=12 m=34
